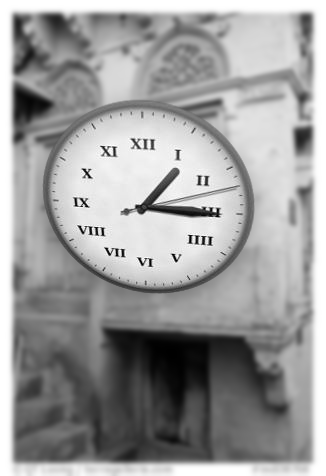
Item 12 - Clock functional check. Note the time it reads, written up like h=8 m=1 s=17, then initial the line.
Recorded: h=1 m=15 s=12
